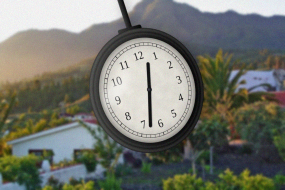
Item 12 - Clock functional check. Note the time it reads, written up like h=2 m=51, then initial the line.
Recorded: h=12 m=33
